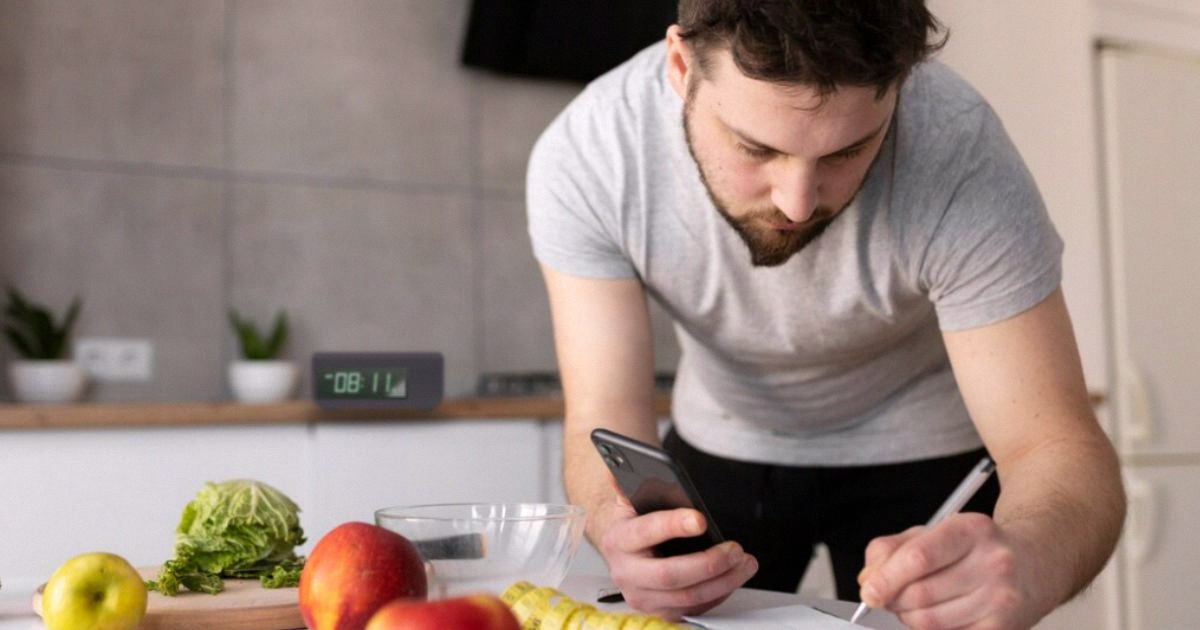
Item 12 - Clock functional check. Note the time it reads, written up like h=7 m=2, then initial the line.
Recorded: h=8 m=11
